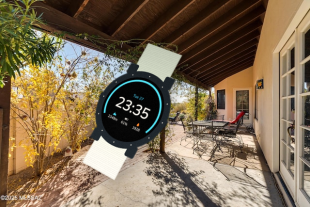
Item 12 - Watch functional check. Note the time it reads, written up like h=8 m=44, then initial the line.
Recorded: h=23 m=35
